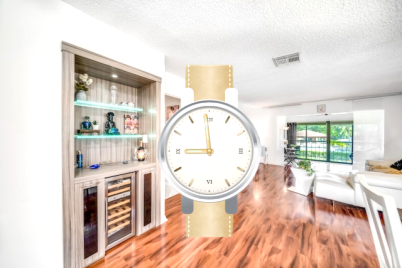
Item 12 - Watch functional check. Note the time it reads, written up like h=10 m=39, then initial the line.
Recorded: h=8 m=59
